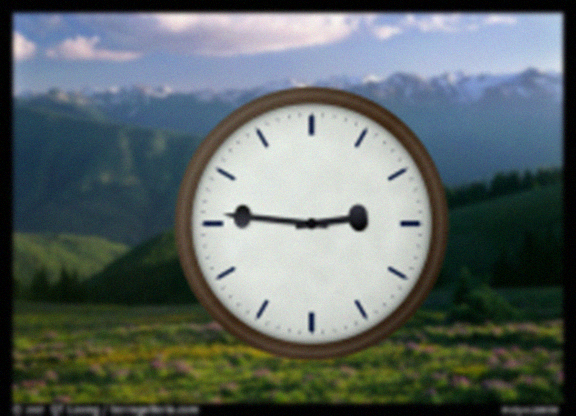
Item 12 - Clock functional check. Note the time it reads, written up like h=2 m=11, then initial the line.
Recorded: h=2 m=46
